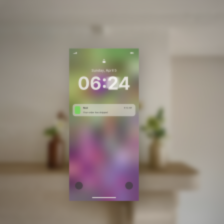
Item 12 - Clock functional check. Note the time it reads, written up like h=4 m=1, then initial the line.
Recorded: h=6 m=24
